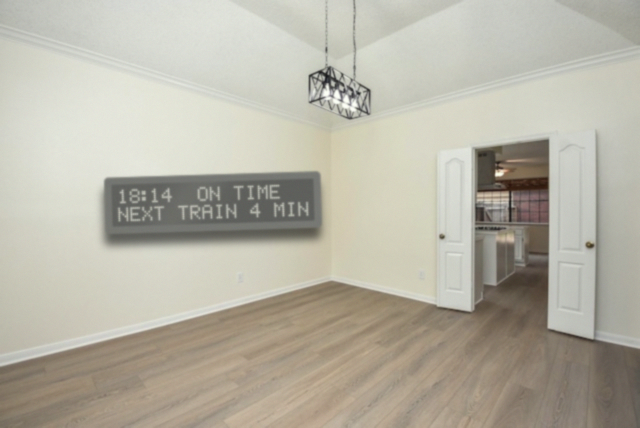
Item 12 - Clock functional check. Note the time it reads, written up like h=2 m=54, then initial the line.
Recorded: h=18 m=14
